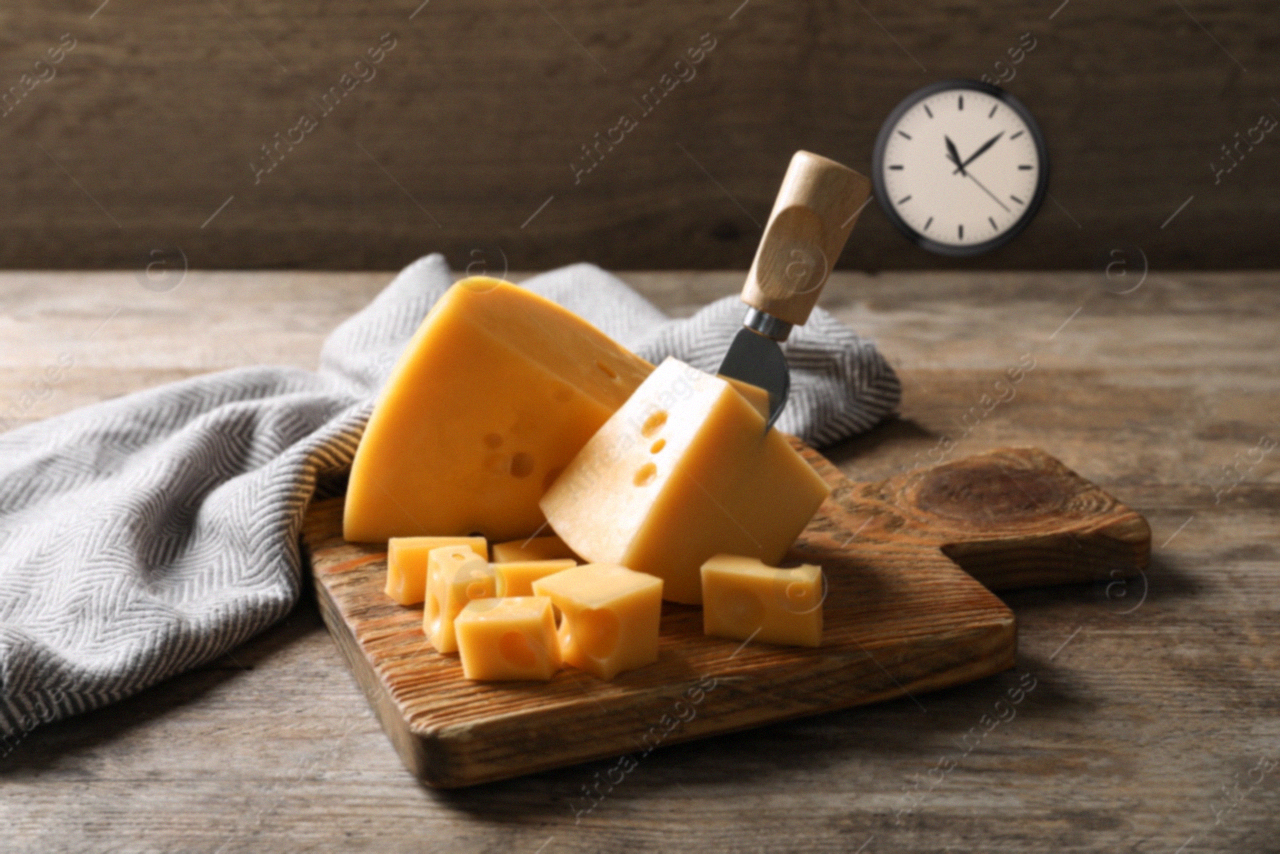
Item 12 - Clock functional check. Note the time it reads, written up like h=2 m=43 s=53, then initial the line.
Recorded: h=11 m=8 s=22
